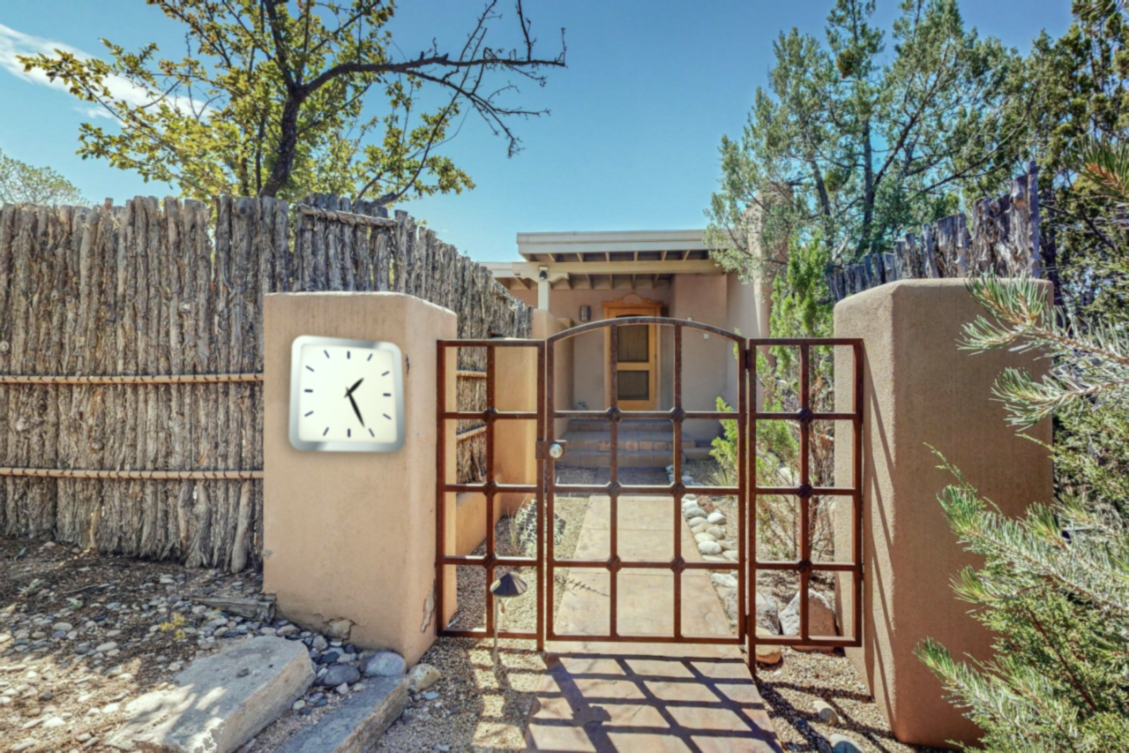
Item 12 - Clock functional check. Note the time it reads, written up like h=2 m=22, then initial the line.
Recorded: h=1 m=26
